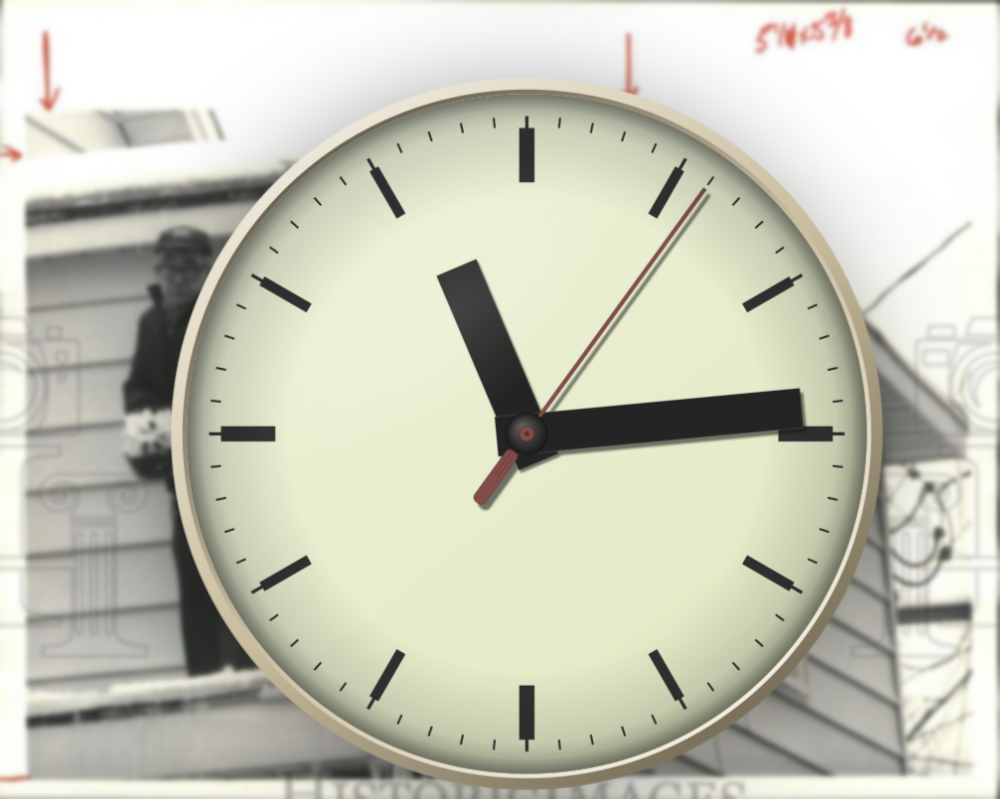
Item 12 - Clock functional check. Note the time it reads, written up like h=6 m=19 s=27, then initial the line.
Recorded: h=11 m=14 s=6
